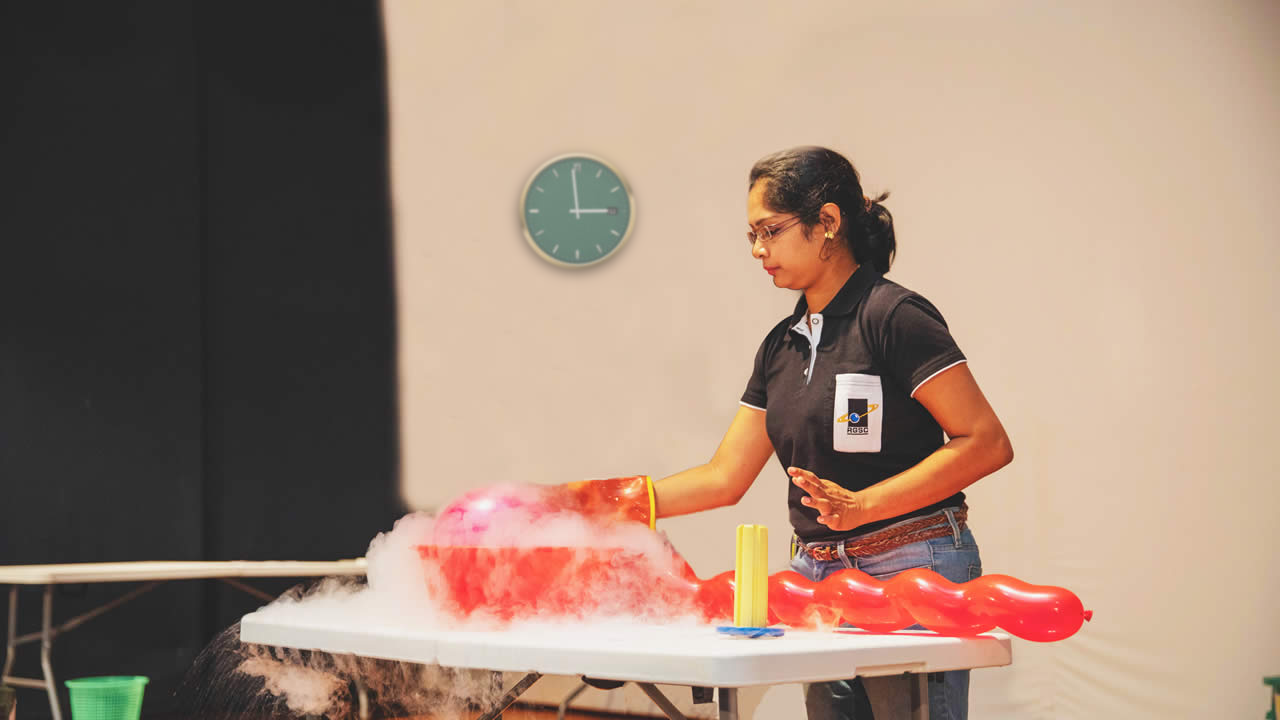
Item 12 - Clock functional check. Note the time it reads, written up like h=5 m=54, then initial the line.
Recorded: h=2 m=59
